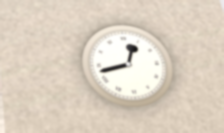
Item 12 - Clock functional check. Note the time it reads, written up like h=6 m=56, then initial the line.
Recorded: h=12 m=43
